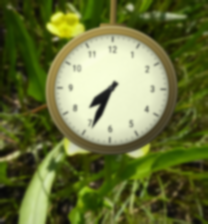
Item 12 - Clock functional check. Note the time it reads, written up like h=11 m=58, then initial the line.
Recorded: h=7 m=34
